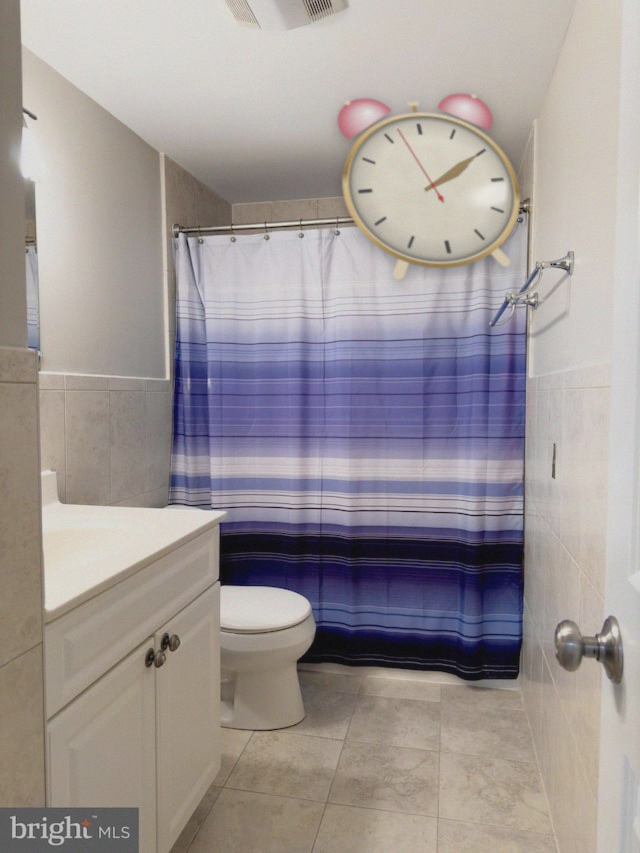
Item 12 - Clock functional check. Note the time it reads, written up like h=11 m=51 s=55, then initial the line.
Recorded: h=2 m=9 s=57
